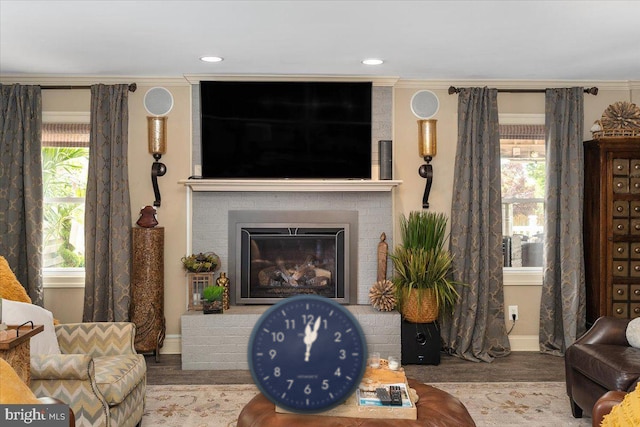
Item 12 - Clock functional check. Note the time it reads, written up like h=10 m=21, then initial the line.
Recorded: h=12 m=3
